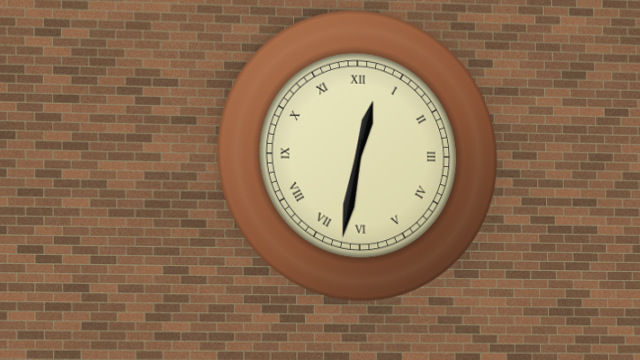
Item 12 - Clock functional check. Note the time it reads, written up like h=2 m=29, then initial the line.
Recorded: h=12 m=32
